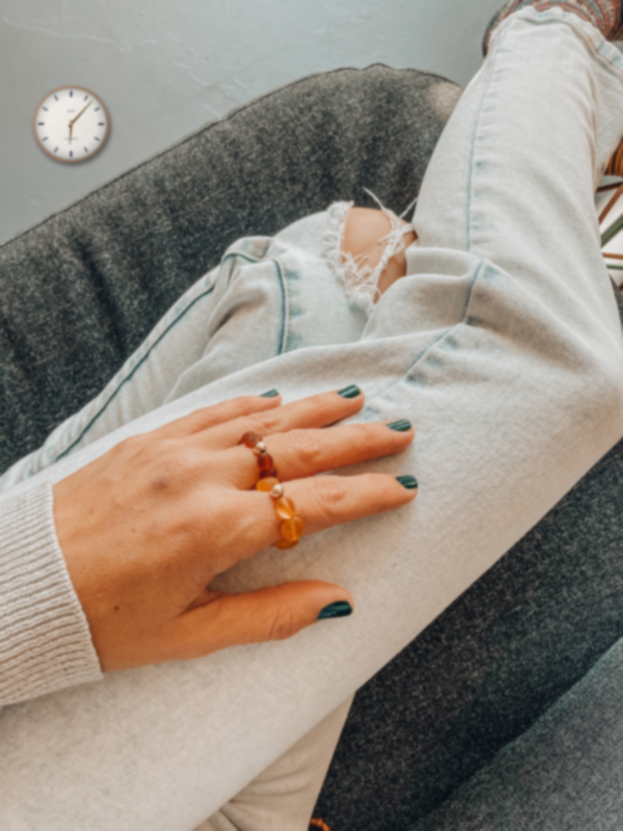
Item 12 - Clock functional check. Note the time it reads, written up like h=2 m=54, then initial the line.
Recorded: h=6 m=7
